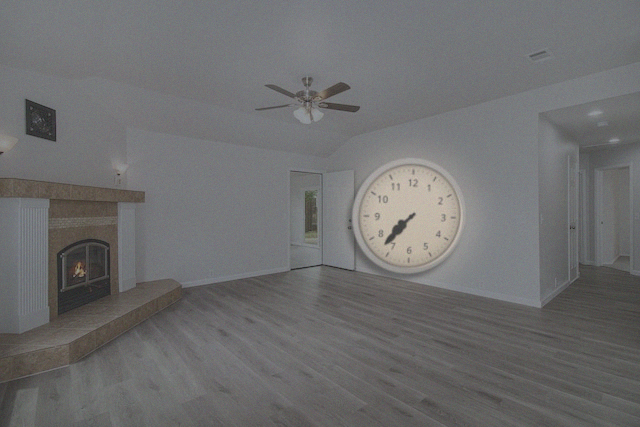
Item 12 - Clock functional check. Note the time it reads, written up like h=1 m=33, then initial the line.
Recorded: h=7 m=37
